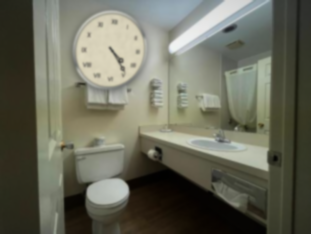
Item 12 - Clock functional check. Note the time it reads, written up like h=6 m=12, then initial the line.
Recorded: h=4 m=24
